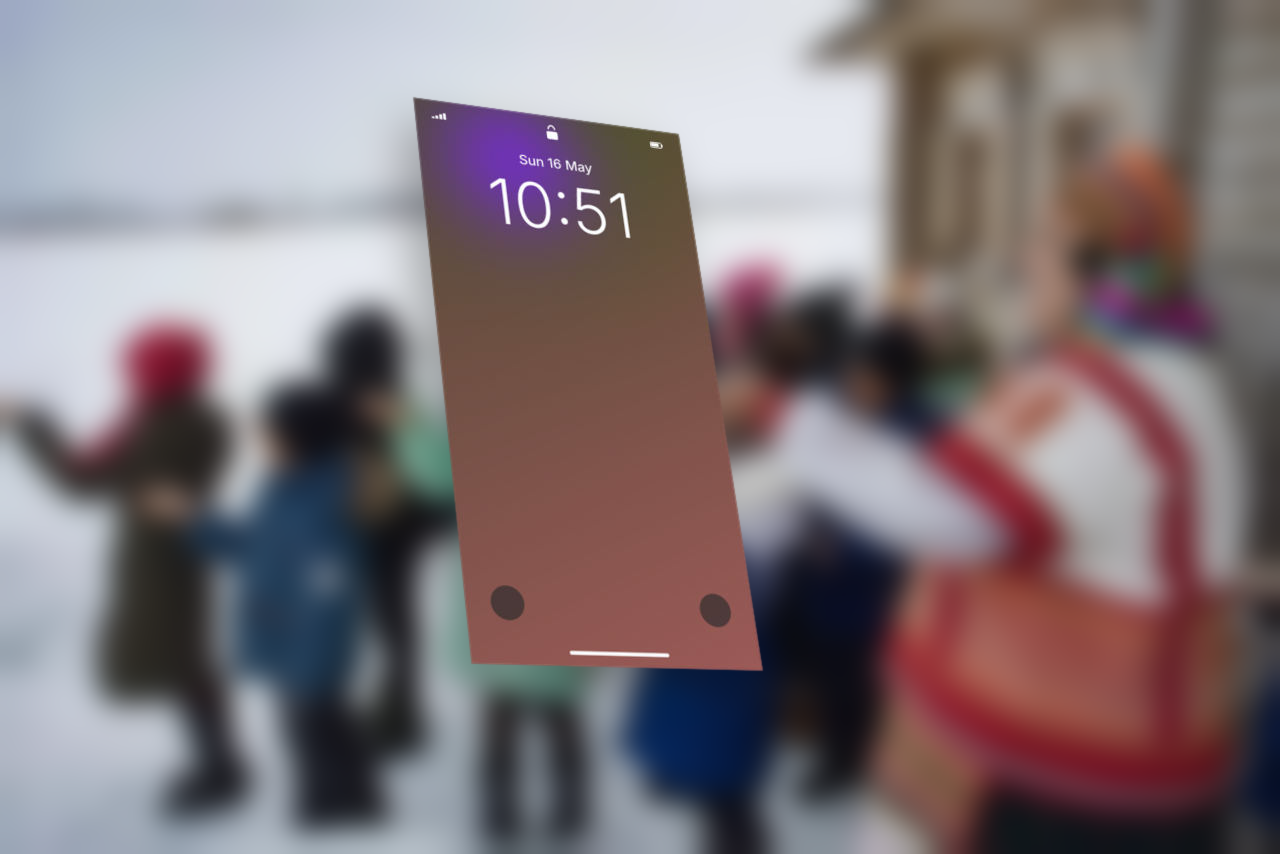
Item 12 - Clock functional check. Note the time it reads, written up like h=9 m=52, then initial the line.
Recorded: h=10 m=51
